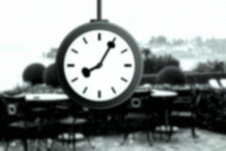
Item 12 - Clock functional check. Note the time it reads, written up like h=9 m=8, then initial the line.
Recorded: h=8 m=5
